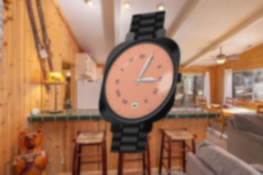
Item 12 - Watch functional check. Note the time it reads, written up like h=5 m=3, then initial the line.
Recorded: h=3 m=4
